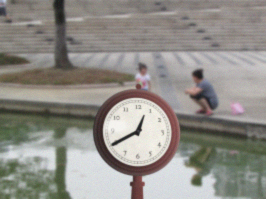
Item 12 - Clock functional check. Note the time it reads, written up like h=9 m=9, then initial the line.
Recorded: h=12 m=40
